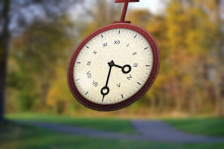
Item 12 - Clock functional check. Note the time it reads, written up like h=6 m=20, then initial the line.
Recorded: h=3 m=30
